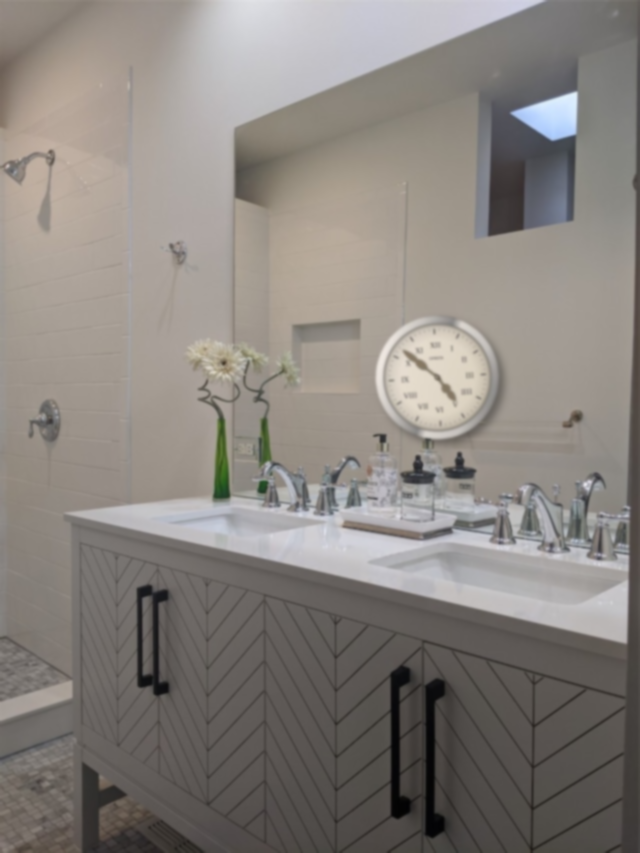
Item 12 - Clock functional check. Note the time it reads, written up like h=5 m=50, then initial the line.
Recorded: h=4 m=52
